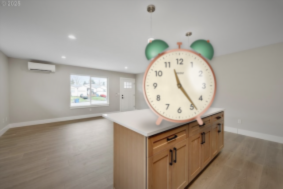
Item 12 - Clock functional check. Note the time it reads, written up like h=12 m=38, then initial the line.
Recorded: h=11 m=24
